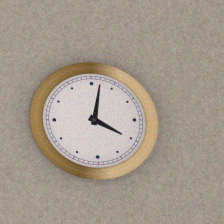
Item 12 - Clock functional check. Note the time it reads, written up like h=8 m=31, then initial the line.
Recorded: h=4 m=2
